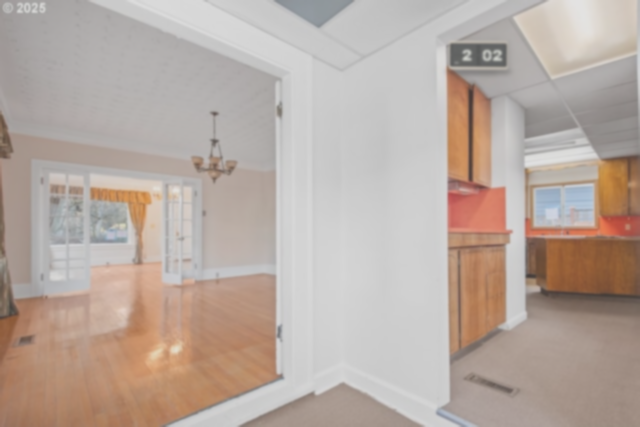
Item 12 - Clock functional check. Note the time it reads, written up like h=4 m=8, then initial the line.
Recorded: h=2 m=2
